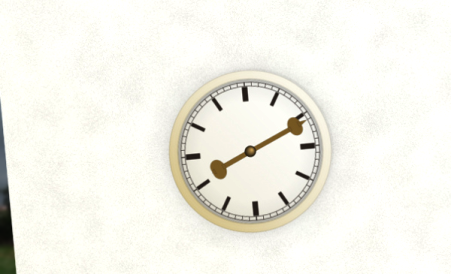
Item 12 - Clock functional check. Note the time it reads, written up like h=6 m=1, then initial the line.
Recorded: h=8 m=11
